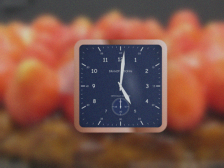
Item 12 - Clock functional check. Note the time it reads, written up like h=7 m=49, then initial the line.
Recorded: h=5 m=1
